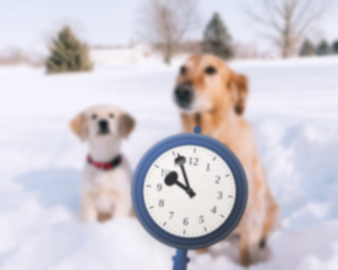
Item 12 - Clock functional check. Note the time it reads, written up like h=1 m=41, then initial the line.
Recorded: h=9 m=56
